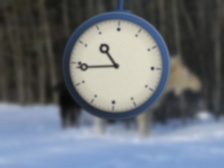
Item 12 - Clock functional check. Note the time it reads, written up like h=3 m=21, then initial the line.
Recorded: h=10 m=44
